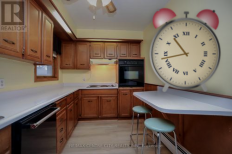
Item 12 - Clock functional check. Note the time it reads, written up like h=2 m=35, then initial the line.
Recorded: h=10 m=43
